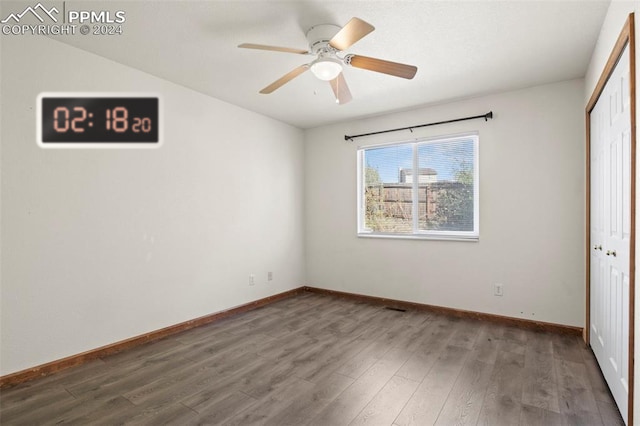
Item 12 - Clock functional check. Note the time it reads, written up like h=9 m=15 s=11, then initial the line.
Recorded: h=2 m=18 s=20
